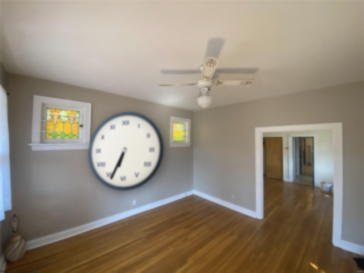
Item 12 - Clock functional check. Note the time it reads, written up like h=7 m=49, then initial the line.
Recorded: h=6 m=34
